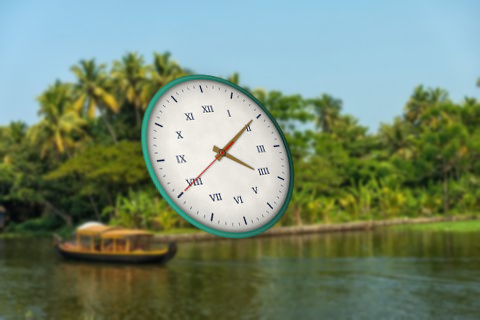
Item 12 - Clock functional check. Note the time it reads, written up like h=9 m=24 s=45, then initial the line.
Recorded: h=4 m=9 s=40
